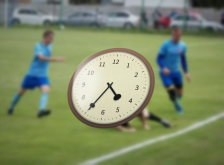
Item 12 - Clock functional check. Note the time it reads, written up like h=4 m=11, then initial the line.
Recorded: h=4 m=35
